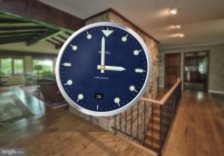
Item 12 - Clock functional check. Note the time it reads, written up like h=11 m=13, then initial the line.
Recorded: h=2 m=59
